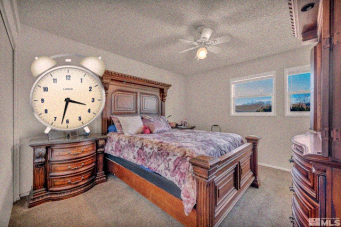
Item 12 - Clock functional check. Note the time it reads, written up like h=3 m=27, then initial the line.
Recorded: h=3 m=32
